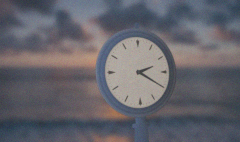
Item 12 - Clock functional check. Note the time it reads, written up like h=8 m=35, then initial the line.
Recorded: h=2 m=20
